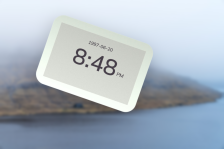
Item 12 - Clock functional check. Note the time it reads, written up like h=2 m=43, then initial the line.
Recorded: h=8 m=48
